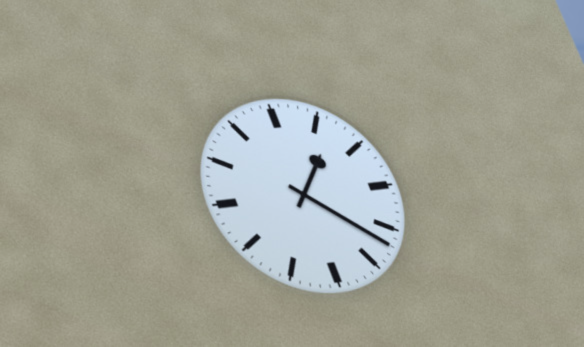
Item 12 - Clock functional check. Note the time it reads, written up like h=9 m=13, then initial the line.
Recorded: h=1 m=22
